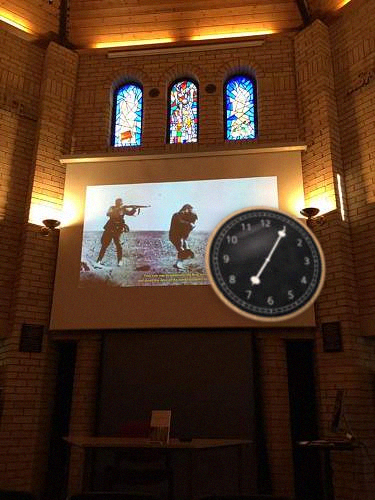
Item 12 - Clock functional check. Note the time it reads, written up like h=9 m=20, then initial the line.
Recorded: h=7 m=5
